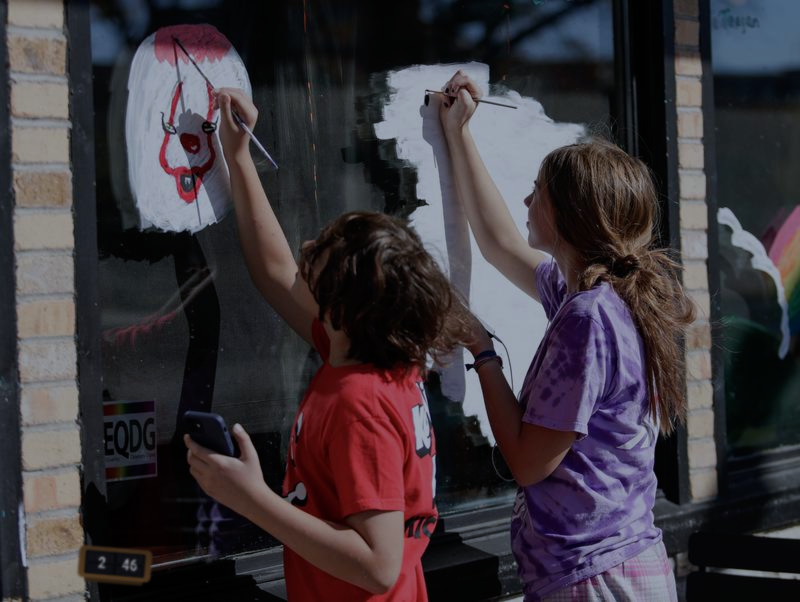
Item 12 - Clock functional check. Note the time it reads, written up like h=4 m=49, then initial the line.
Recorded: h=2 m=46
